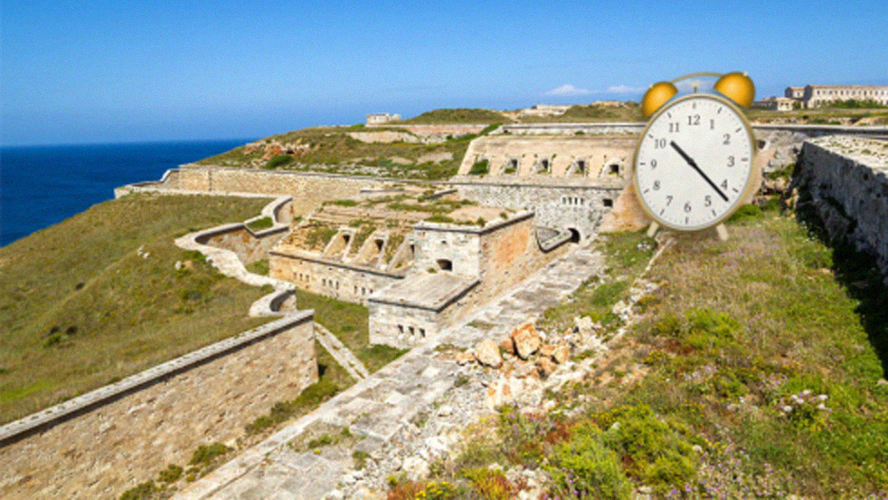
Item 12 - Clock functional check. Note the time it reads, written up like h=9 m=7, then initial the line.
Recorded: h=10 m=22
